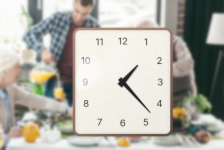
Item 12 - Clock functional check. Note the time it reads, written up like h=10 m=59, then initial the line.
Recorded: h=1 m=23
